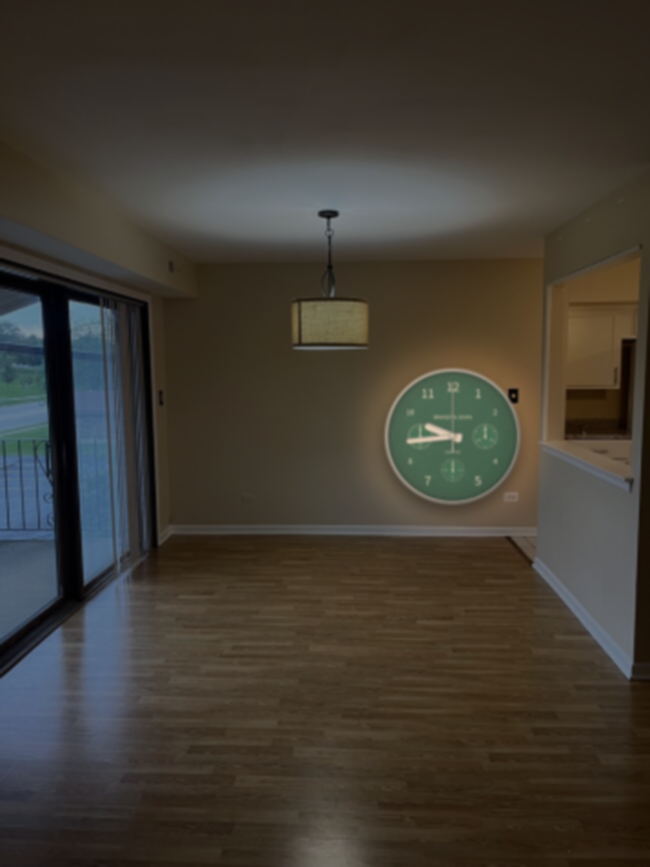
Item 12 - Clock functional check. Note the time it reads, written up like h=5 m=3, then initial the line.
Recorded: h=9 m=44
